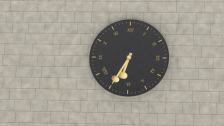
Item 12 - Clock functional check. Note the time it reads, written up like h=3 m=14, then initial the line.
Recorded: h=6 m=35
